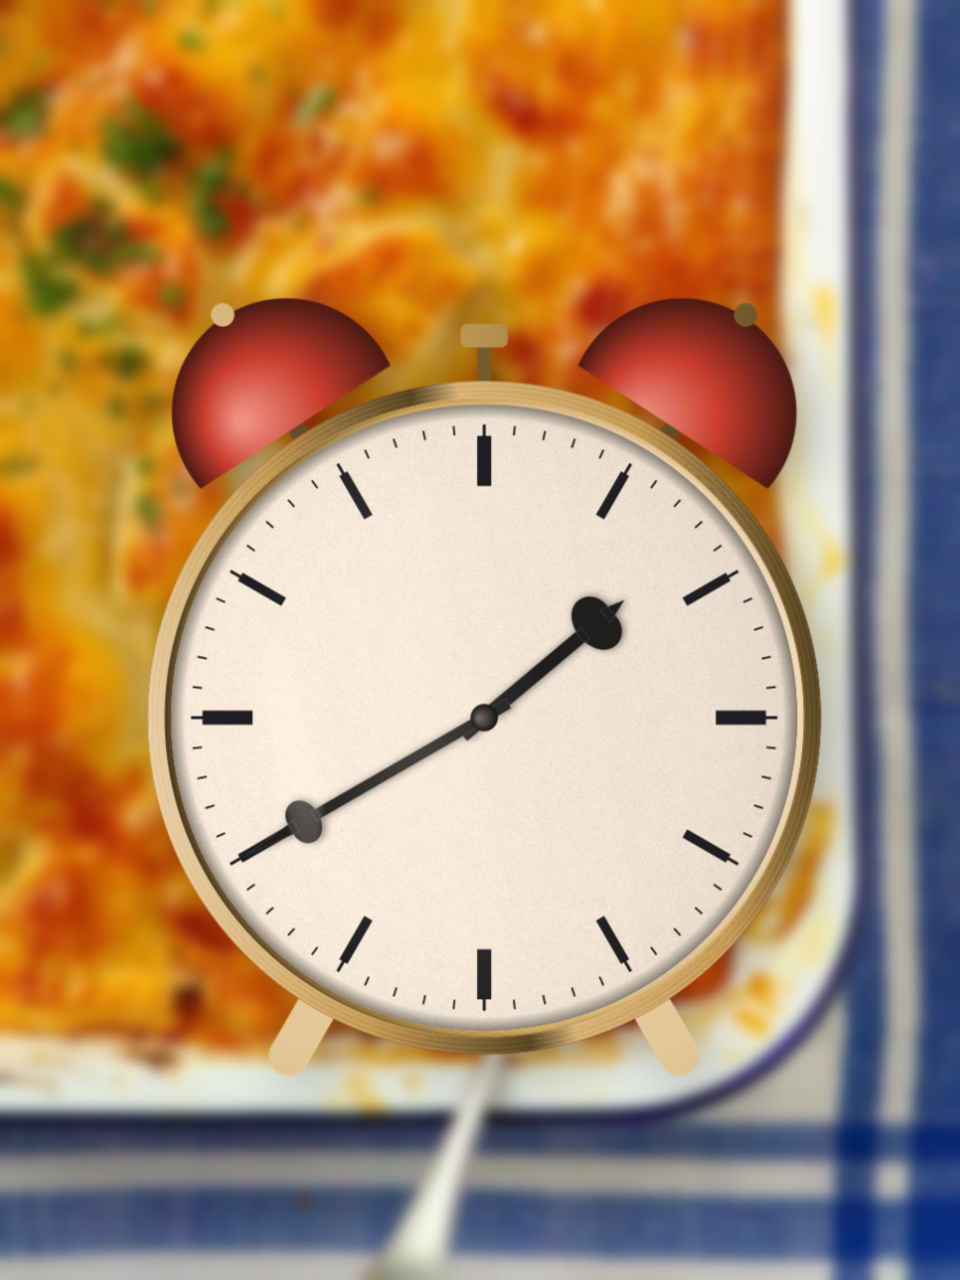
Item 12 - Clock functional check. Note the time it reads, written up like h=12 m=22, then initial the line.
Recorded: h=1 m=40
